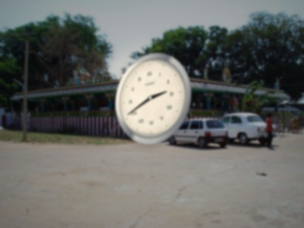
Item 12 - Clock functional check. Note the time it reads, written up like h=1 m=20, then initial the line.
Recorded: h=2 m=41
